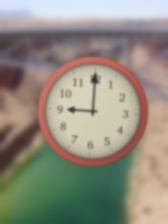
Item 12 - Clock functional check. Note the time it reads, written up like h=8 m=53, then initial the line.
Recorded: h=9 m=0
